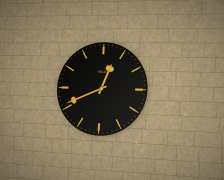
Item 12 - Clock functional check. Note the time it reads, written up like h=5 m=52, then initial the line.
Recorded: h=12 m=41
